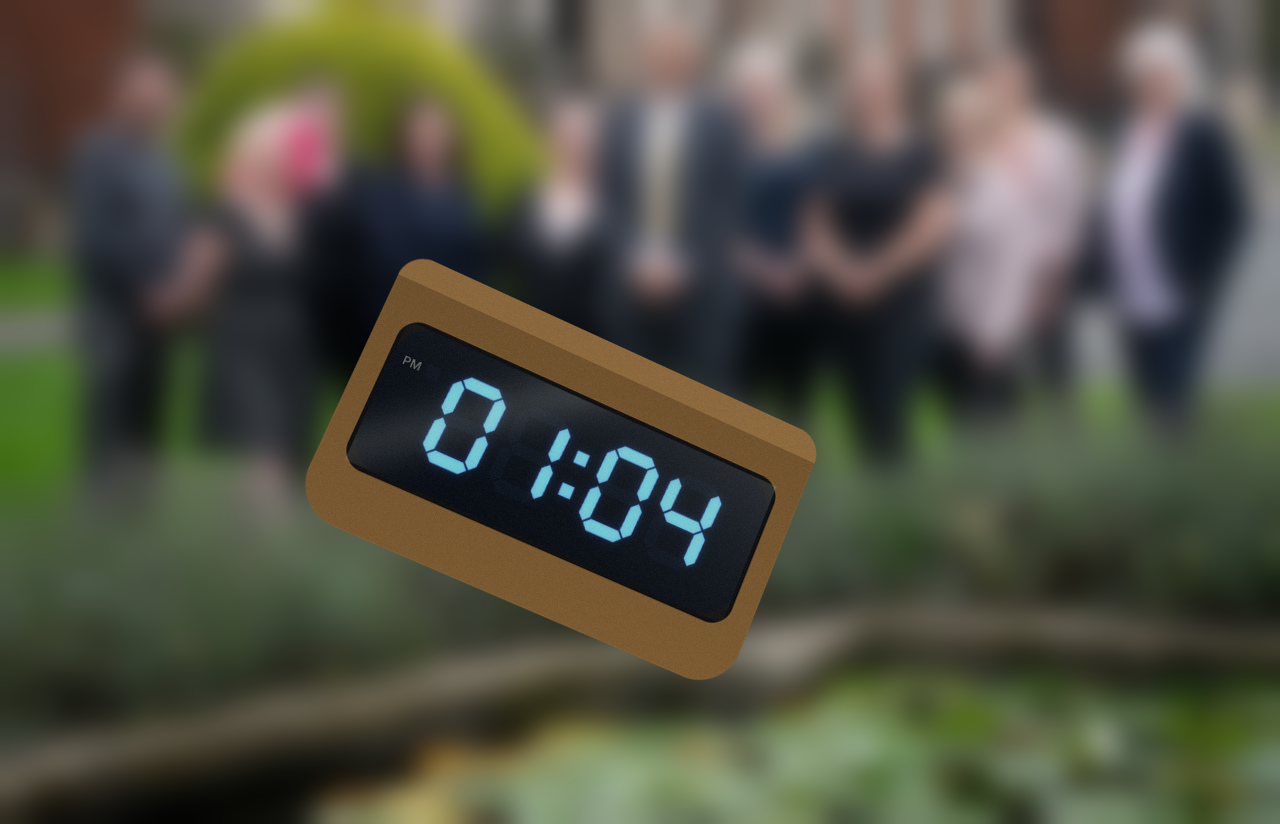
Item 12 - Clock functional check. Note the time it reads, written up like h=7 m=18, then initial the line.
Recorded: h=1 m=4
